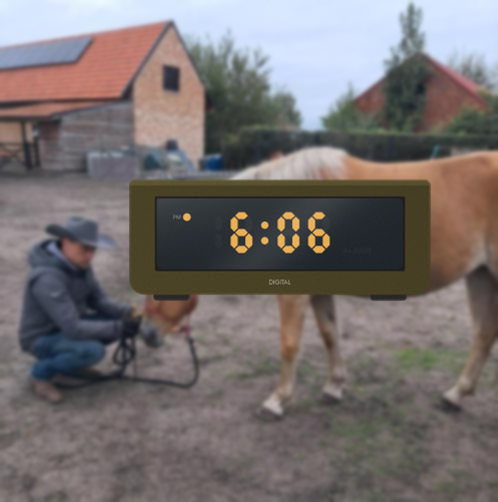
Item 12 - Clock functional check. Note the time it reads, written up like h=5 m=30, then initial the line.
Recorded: h=6 m=6
